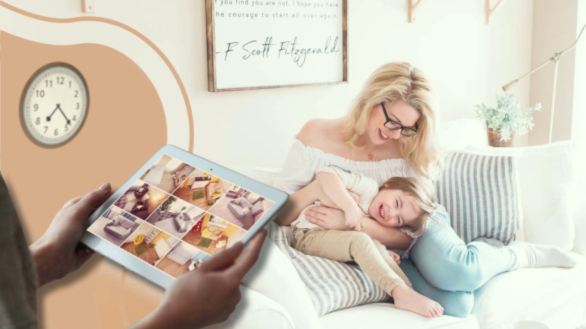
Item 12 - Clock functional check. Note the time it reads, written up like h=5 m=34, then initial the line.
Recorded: h=7 m=23
